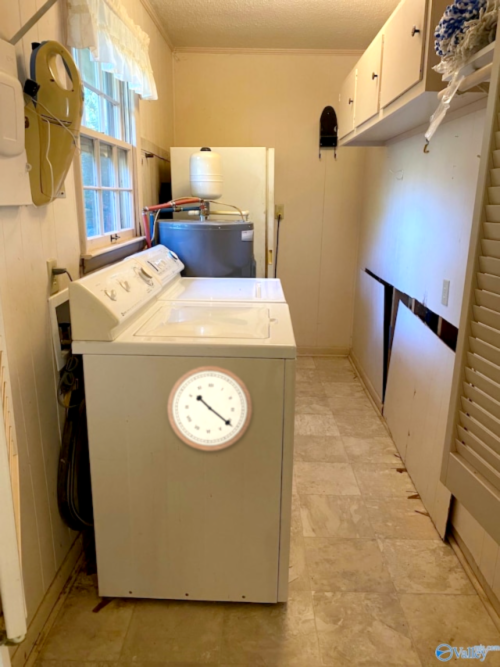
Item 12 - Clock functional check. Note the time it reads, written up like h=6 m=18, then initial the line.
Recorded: h=10 m=21
